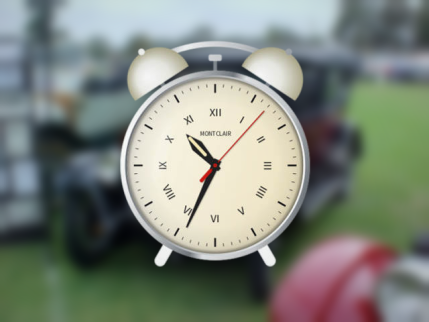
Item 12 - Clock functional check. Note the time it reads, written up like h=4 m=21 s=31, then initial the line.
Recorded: h=10 m=34 s=7
